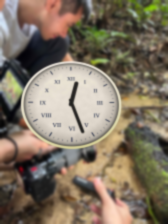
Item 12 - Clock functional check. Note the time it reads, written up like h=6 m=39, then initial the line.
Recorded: h=12 m=27
